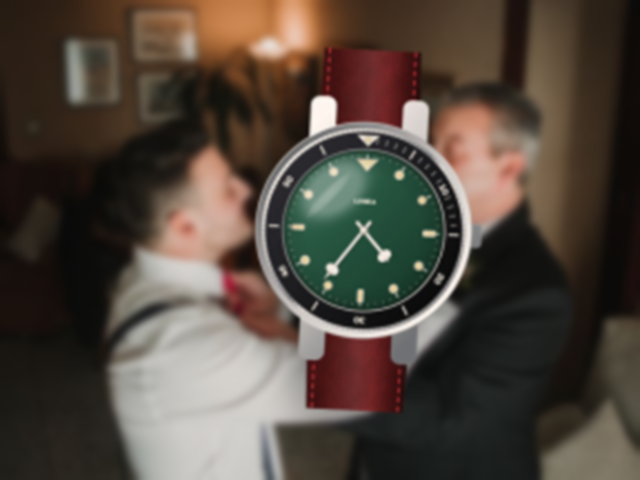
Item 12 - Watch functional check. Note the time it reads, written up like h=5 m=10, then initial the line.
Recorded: h=4 m=36
